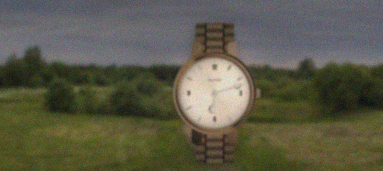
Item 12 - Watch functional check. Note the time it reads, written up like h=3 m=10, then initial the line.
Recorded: h=6 m=12
